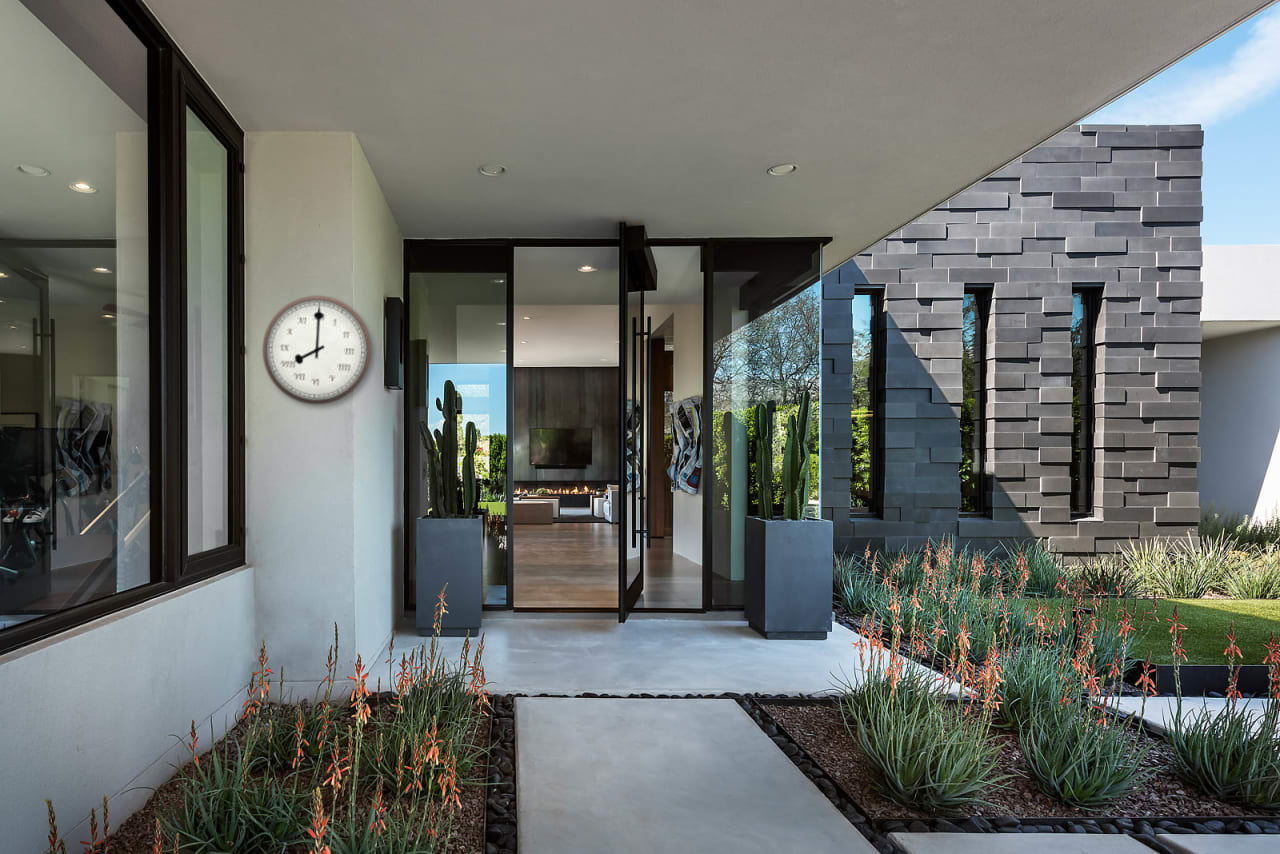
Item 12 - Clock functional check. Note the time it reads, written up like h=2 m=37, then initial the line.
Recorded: h=8 m=0
